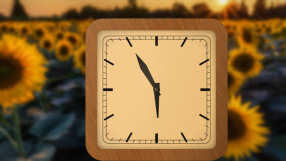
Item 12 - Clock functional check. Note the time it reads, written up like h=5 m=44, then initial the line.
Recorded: h=5 m=55
